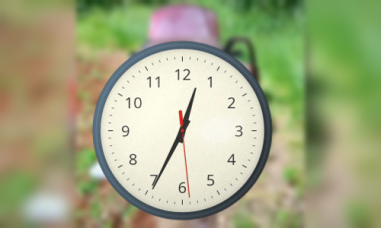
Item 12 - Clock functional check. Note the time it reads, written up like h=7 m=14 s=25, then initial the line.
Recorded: h=12 m=34 s=29
